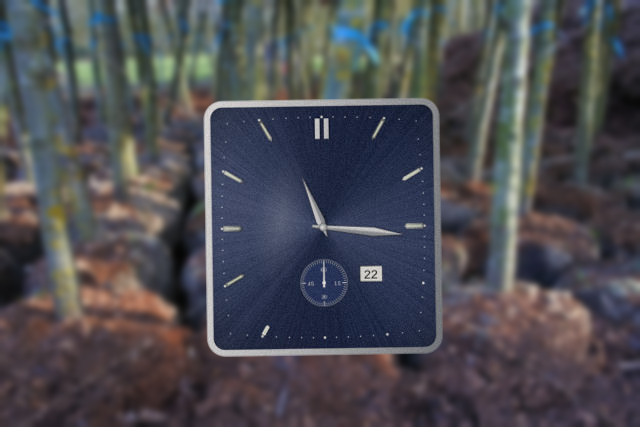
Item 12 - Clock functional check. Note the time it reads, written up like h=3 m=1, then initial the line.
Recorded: h=11 m=16
